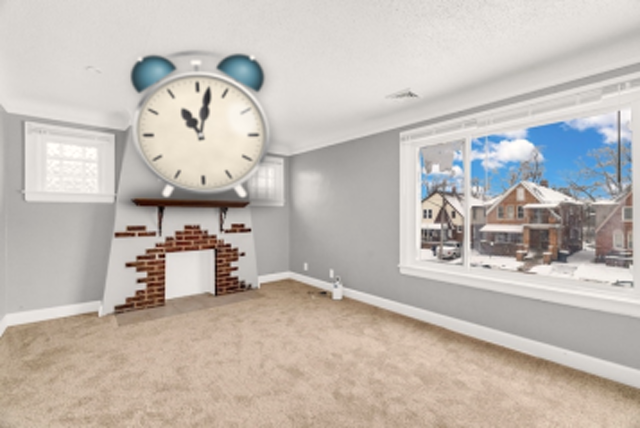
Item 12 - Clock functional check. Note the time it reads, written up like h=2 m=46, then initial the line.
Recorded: h=11 m=2
